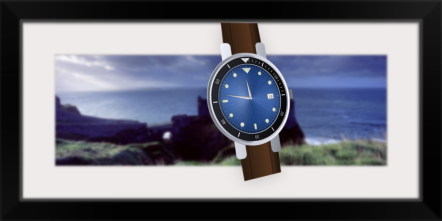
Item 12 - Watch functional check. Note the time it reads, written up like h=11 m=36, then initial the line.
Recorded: h=11 m=47
